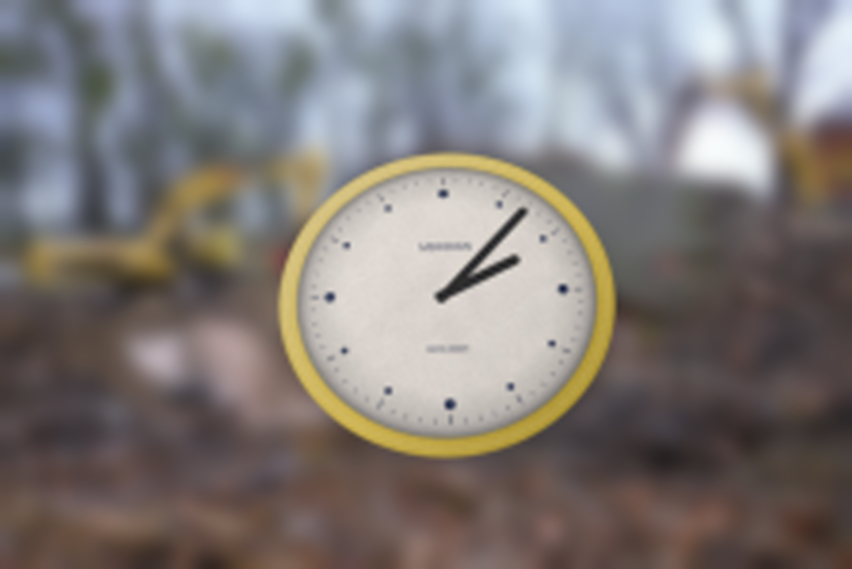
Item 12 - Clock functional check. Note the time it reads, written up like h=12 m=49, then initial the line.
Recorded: h=2 m=7
